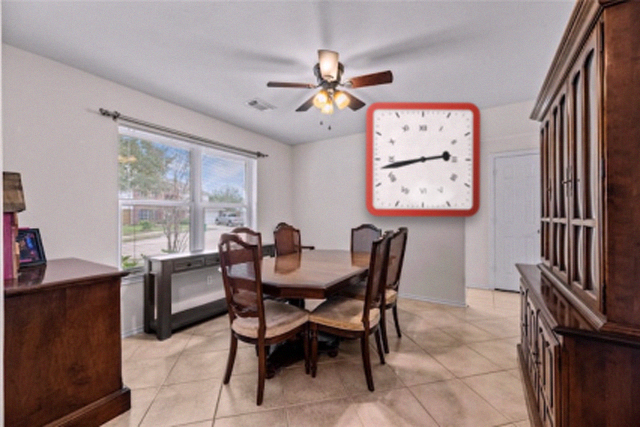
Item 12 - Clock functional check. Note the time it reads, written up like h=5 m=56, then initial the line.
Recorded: h=2 m=43
